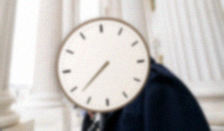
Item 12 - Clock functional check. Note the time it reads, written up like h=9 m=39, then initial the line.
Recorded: h=7 m=38
